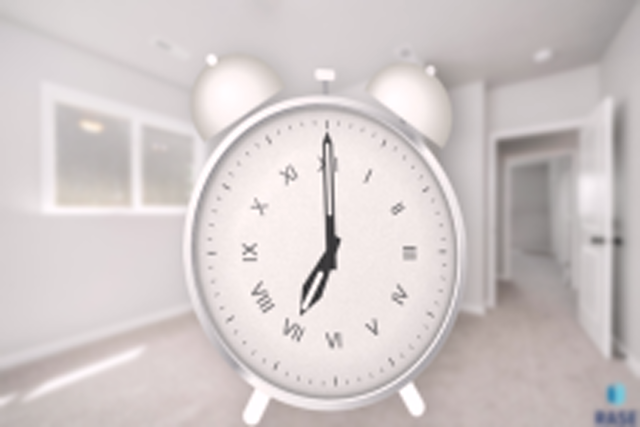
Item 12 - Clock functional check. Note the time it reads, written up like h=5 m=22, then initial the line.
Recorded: h=7 m=0
